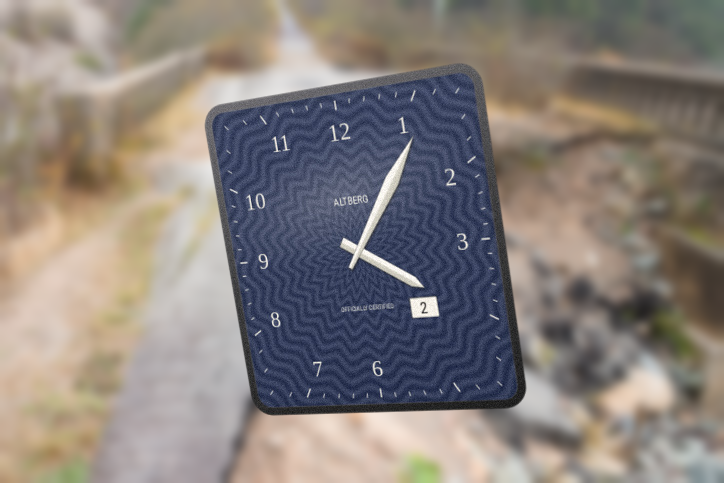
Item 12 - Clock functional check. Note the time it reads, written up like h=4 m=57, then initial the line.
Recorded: h=4 m=6
